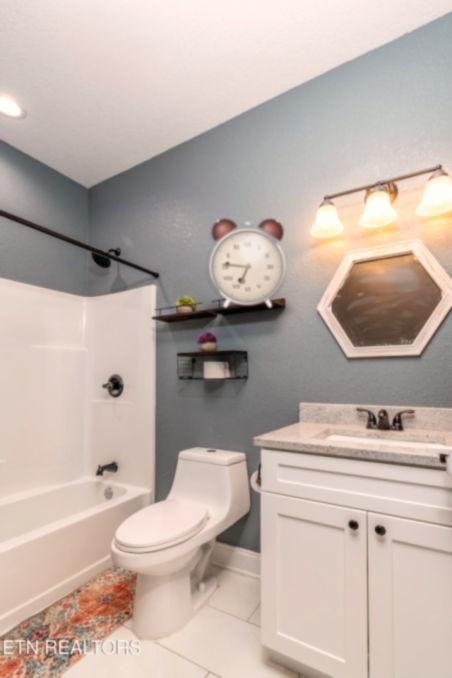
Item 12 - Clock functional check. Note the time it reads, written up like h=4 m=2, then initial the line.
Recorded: h=6 m=46
